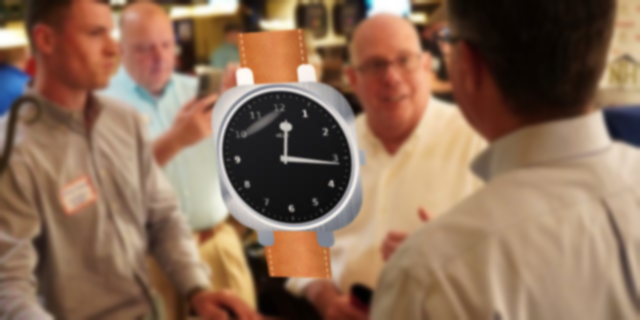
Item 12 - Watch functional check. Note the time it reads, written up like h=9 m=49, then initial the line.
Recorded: h=12 m=16
